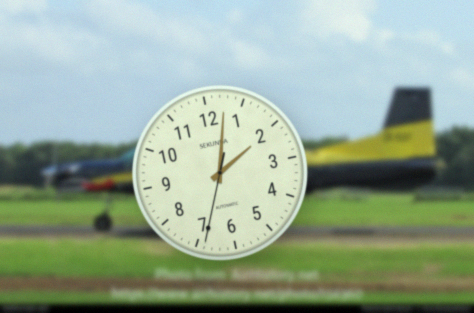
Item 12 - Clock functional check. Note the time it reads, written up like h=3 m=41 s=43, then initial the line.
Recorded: h=2 m=2 s=34
